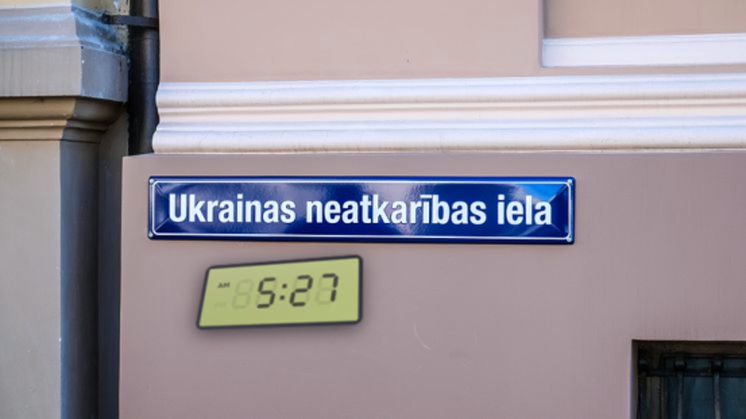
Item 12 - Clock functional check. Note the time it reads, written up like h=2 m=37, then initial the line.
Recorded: h=5 m=27
